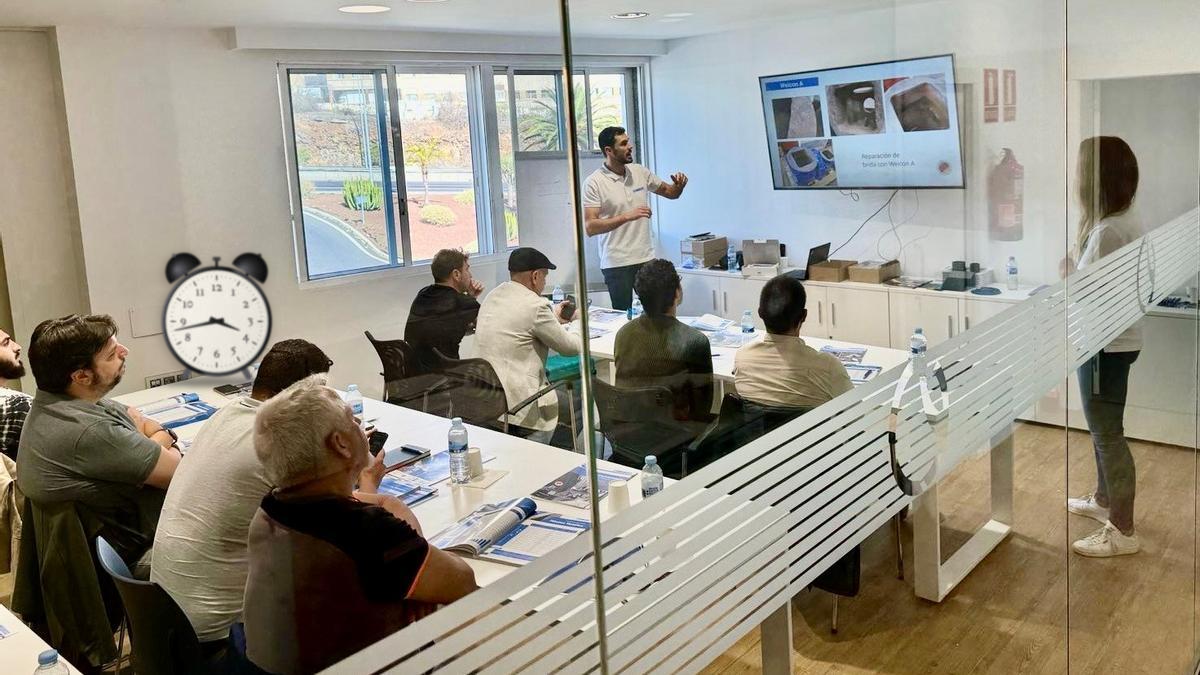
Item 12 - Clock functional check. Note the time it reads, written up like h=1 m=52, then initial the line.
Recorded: h=3 m=43
